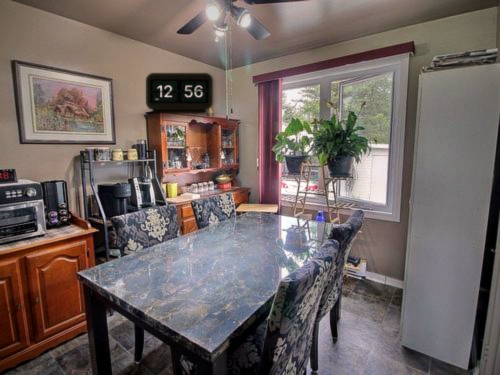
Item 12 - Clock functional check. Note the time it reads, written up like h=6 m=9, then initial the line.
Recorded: h=12 m=56
